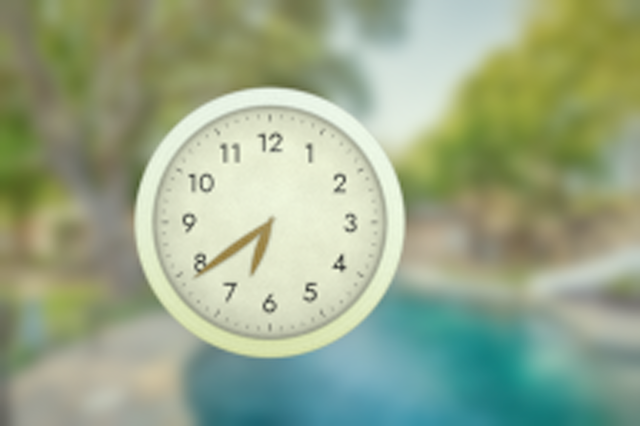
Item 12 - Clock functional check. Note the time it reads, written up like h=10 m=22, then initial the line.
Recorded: h=6 m=39
